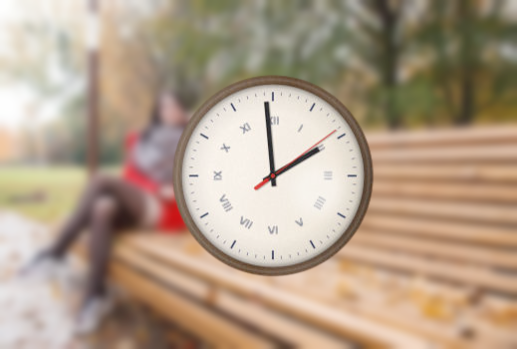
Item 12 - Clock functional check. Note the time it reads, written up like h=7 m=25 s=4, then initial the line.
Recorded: h=1 m=59 s=9
